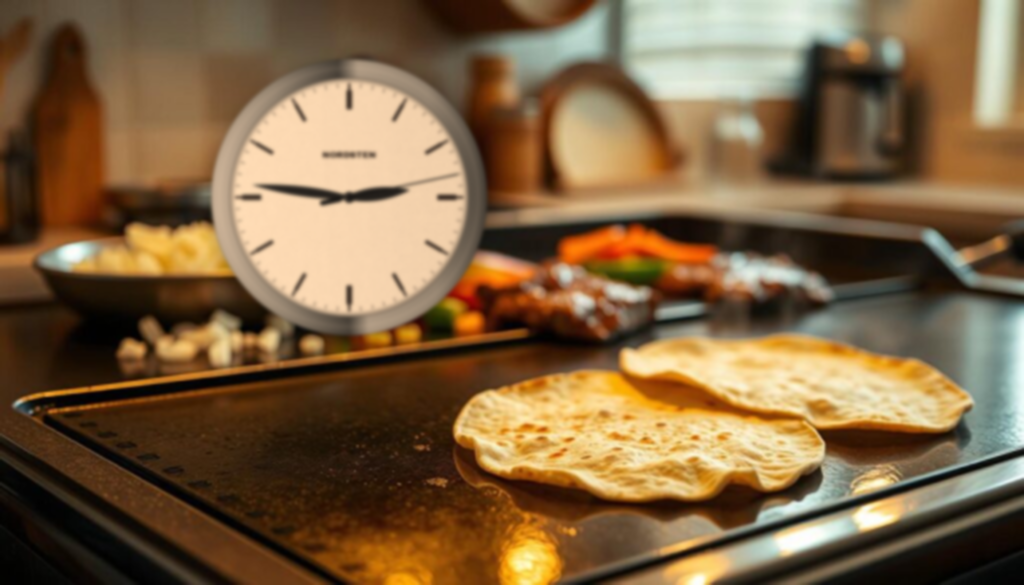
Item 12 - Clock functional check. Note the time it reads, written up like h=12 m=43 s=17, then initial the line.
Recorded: h=2 m=46 s=13
